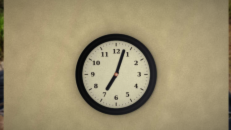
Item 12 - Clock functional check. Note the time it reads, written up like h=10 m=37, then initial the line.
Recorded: h=7 m=3
